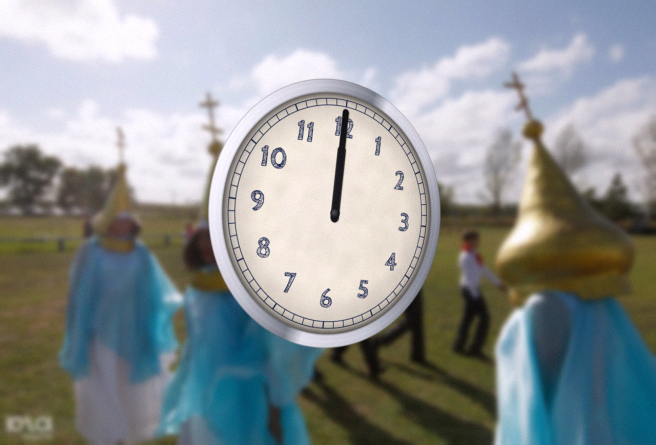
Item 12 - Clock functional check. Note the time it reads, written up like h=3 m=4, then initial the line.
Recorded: h=12 m=0
